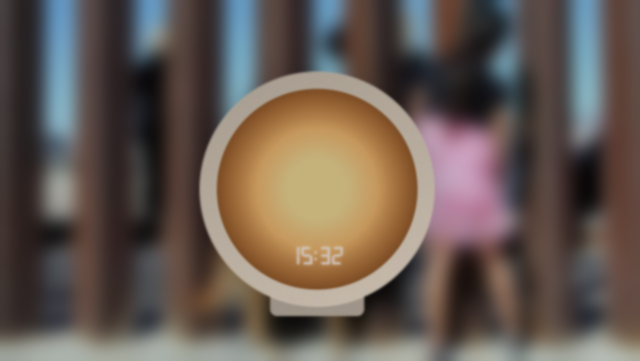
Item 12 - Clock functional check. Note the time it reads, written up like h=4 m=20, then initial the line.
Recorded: h=15 m=32
